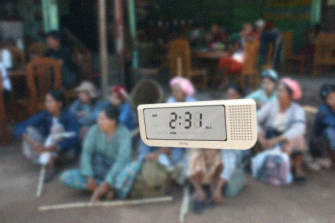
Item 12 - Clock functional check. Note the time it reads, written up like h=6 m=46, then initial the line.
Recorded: h=2 m=31
